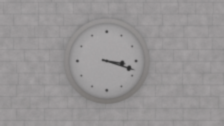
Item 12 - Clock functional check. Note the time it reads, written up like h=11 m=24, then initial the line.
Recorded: h=3 m=18
